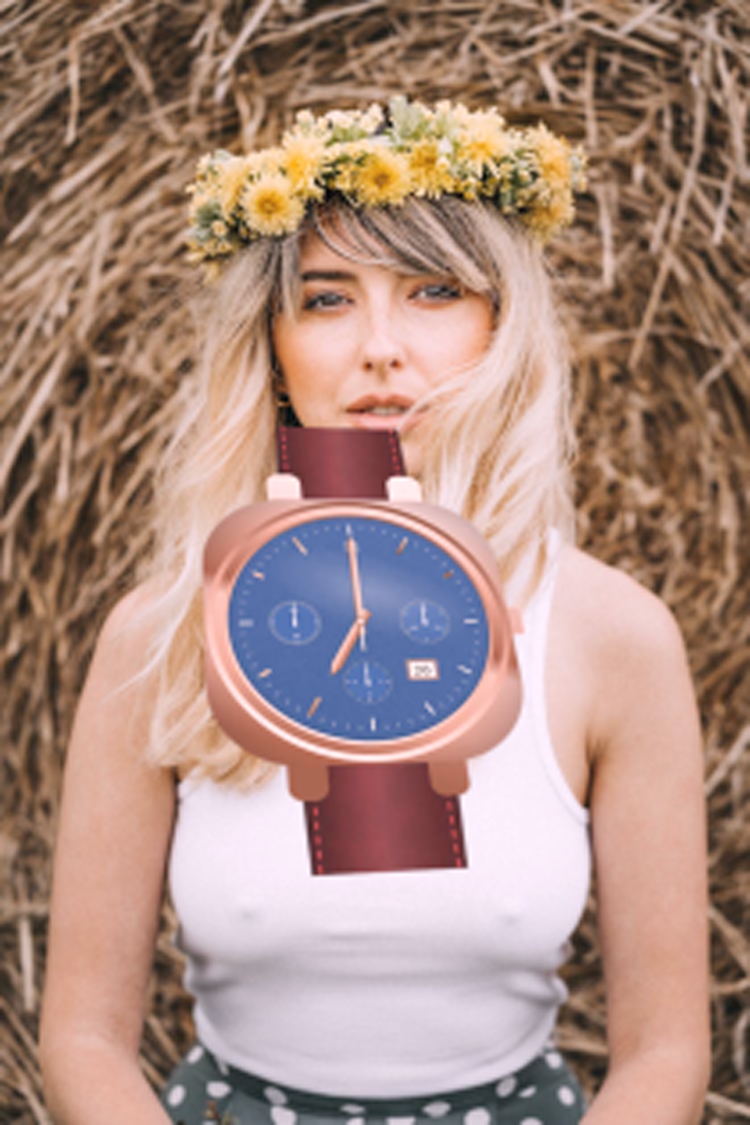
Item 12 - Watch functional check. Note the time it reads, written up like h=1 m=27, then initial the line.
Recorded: h=7 m=0
